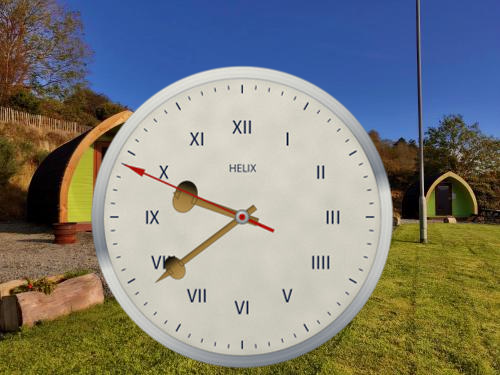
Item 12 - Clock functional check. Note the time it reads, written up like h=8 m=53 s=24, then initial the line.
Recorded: h=9 m=38 s=49
